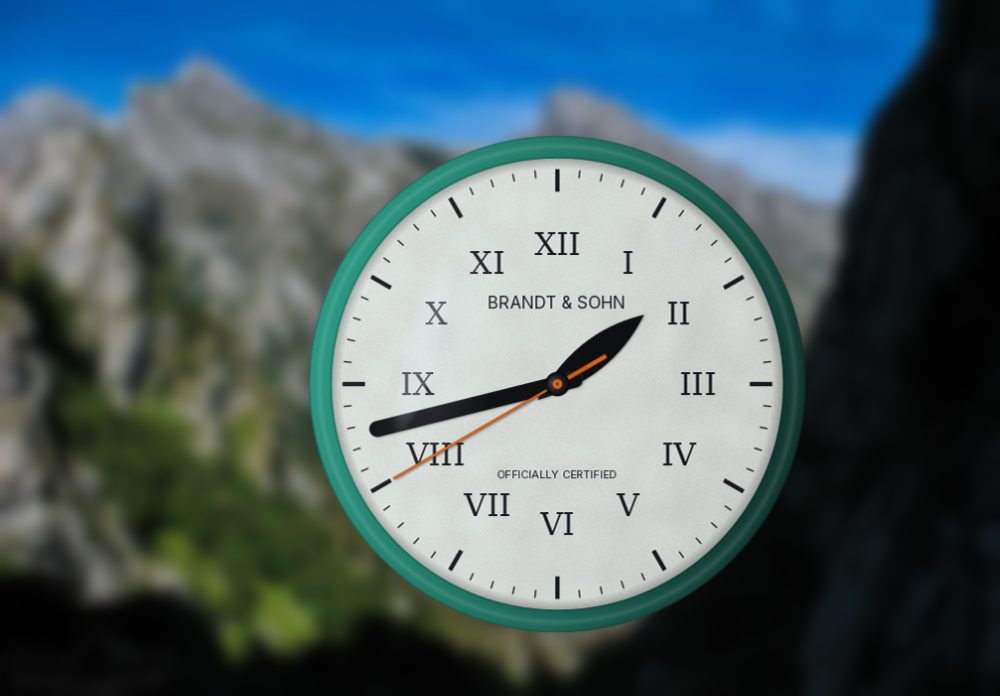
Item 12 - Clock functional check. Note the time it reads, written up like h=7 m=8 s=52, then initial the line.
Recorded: h=1 m=42 s=40
